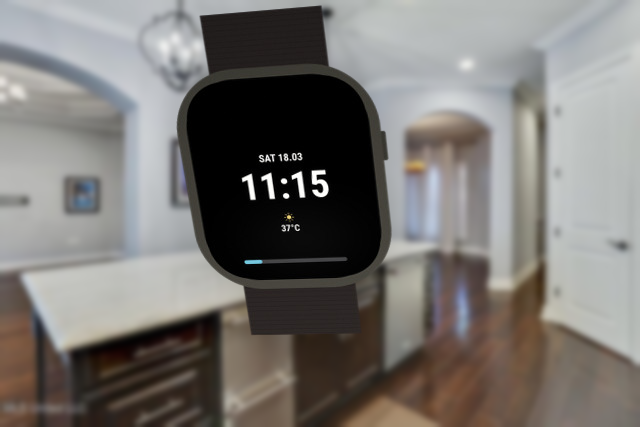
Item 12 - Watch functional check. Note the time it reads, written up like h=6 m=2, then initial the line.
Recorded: h=11 m=15
